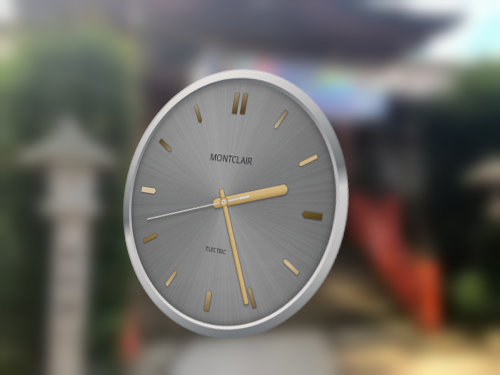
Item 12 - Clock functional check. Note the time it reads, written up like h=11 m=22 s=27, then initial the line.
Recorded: h=2 m=25 s=42
